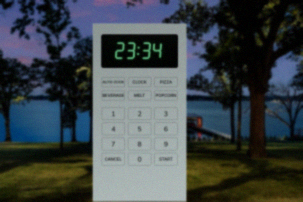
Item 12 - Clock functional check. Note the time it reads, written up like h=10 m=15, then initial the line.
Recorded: h=23 m=34
